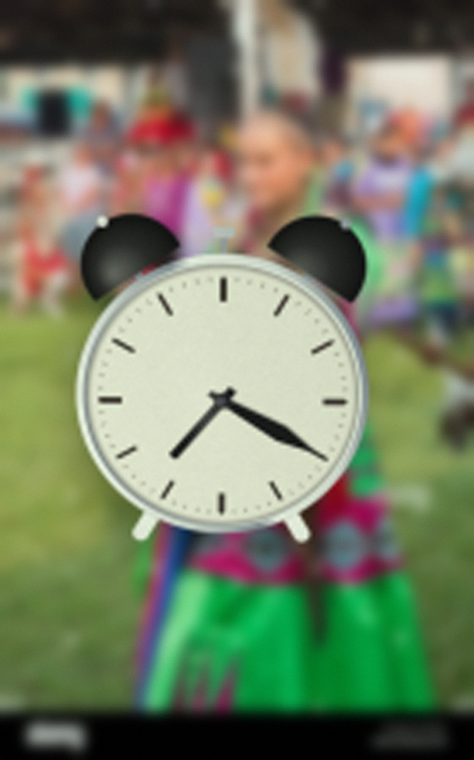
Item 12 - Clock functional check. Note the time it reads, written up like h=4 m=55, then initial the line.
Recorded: h=7 m=20
